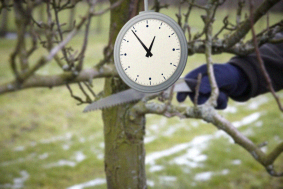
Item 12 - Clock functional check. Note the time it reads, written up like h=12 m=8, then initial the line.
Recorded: h=12 m=54
